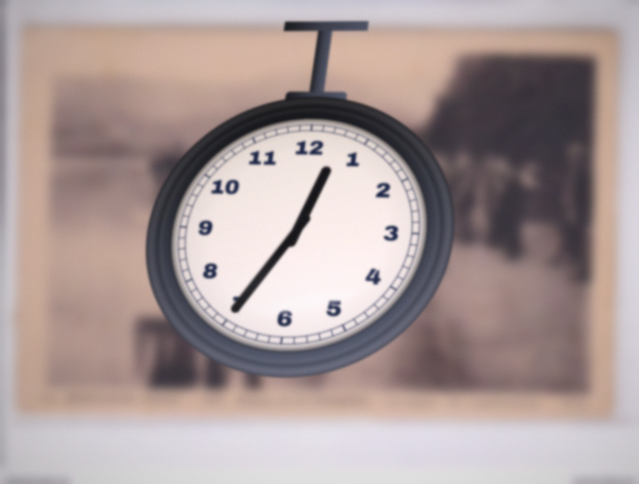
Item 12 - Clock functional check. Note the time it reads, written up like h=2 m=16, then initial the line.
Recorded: h=12 m=35
